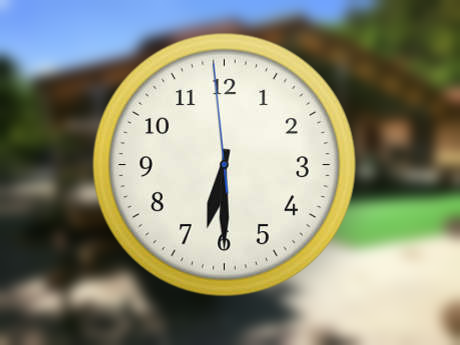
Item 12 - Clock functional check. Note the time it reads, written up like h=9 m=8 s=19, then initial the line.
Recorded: h=6 m=29 s=59
